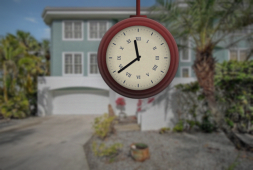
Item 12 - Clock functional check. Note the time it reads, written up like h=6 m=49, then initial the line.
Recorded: h=11 m=39
